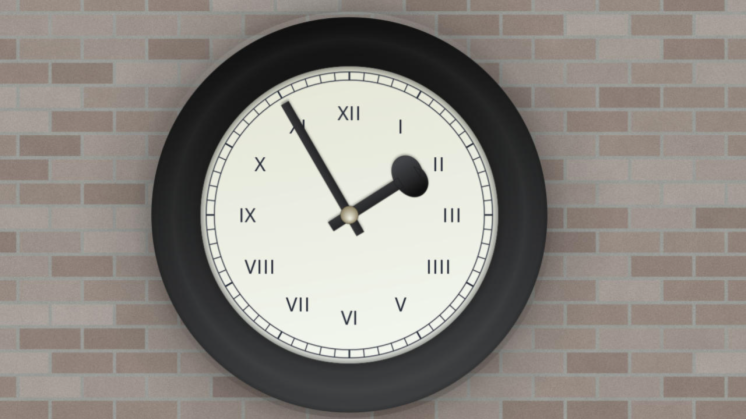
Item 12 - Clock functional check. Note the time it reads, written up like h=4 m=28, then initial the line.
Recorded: h=1 m=55
